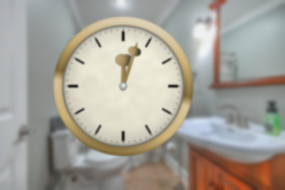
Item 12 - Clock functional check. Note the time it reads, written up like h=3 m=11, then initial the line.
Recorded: h=12 m=3
